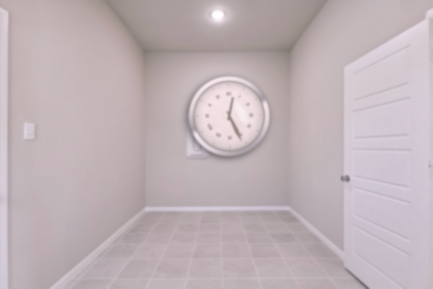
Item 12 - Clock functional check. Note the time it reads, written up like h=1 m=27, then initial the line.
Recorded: h=12 m=26
